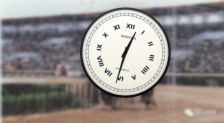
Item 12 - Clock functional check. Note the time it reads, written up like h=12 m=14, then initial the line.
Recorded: h=12 m=31
